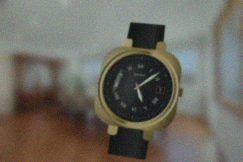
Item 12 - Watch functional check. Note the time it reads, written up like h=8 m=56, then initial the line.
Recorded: h=5 m=8
